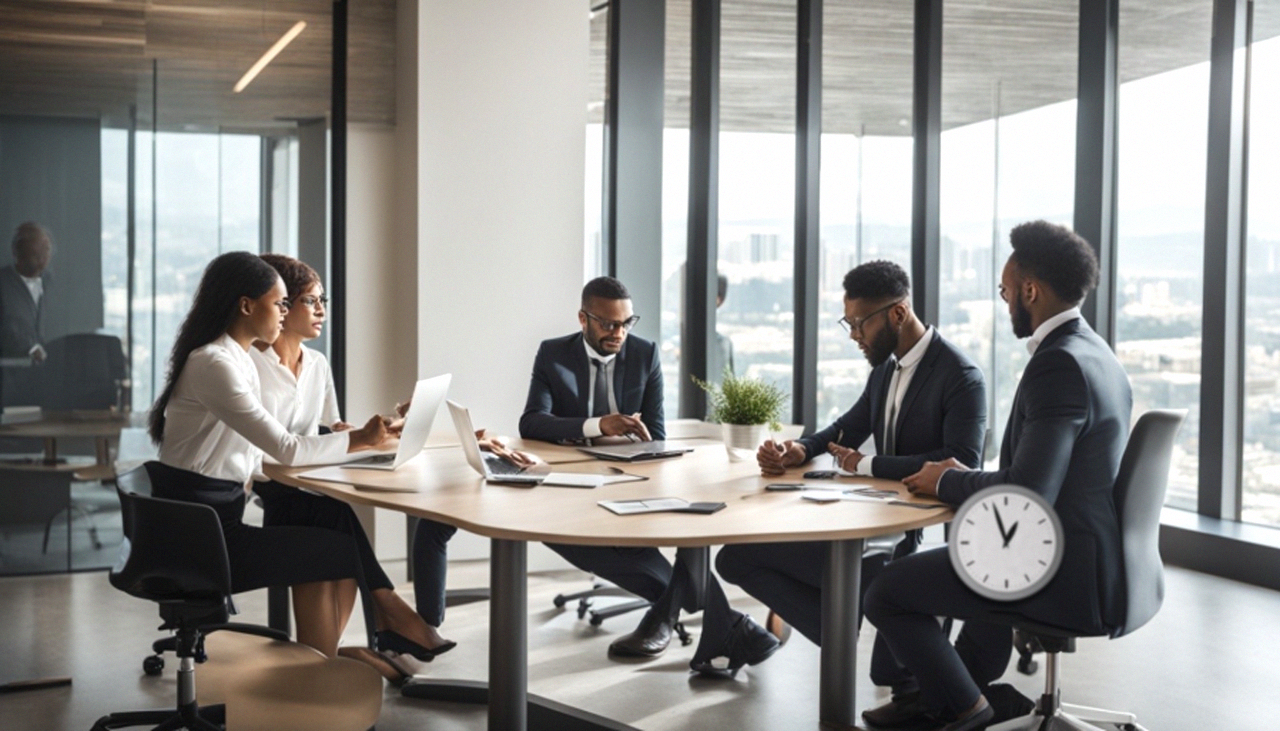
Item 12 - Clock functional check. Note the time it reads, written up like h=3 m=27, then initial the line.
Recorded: h=12 m=57
